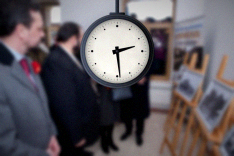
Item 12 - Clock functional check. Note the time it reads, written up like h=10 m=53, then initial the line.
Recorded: h=2 m=29
